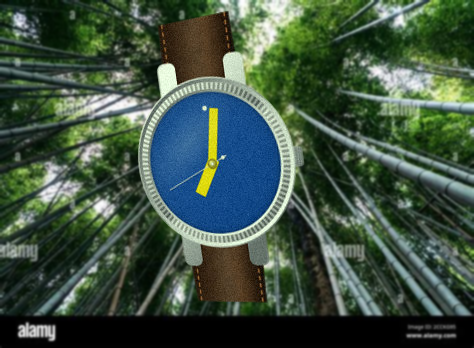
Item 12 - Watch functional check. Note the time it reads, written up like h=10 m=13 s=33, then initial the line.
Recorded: h=7 m=1 s=41
